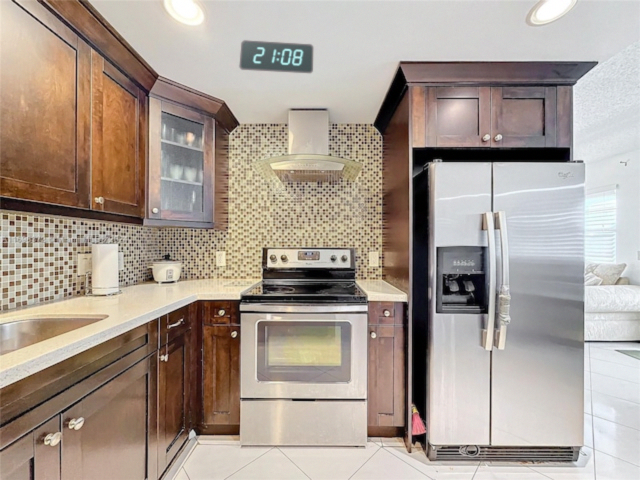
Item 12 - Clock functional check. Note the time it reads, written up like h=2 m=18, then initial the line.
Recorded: h=21 m=8
